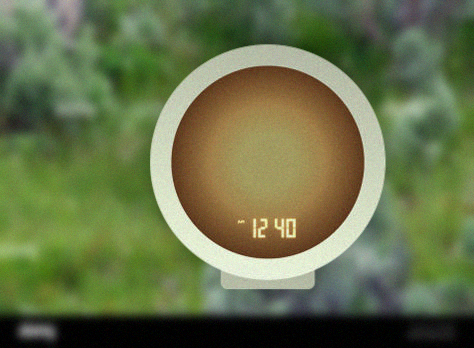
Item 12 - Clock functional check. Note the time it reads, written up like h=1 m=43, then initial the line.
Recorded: h=12 m=40
